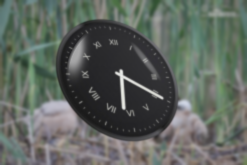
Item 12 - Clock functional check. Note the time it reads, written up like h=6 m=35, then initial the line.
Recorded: h=6 m=20
